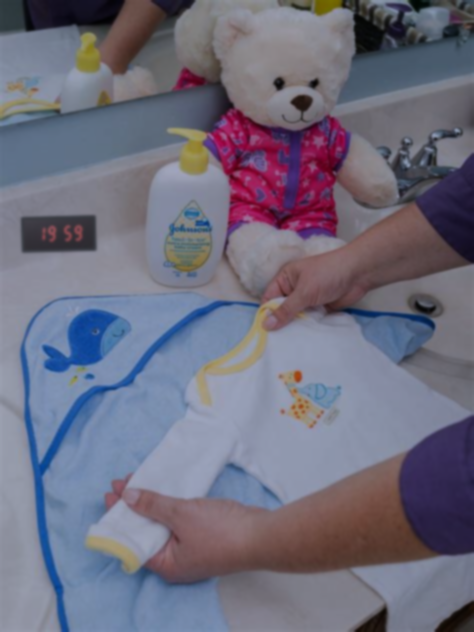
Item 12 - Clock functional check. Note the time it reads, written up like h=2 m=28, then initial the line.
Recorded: h=19 m=59
